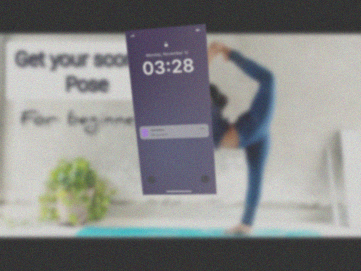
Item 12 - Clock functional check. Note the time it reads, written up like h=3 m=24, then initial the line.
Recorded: h=3 m=28
